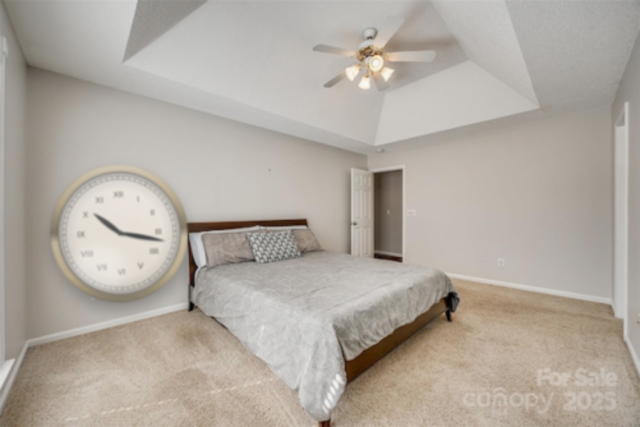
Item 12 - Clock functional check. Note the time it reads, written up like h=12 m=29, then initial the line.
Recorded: h=10 m=17
